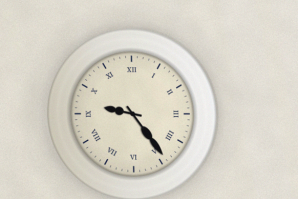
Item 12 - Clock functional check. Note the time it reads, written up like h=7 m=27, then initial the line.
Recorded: h=9 m=24
